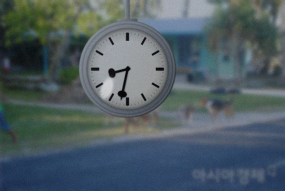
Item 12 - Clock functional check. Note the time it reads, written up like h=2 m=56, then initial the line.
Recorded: h=8 m=32
